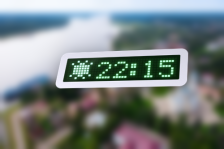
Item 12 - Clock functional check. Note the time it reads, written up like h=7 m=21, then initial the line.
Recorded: h=22 m=15
